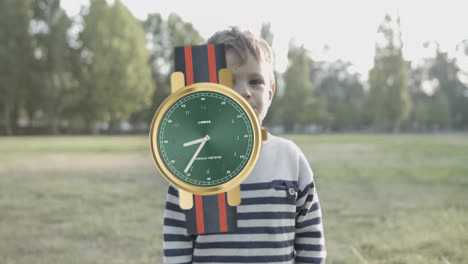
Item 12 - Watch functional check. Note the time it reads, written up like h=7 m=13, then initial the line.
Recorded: h=8 m=36
